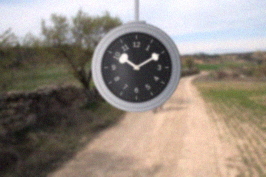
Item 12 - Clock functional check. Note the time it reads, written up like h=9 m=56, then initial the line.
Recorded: h=10 m=10
